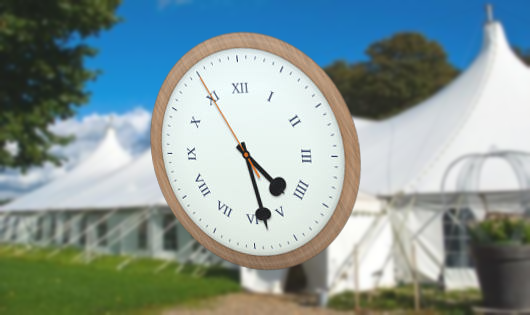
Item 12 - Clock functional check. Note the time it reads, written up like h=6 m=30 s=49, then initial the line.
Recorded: h=4 m=27 s=55
